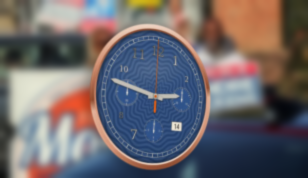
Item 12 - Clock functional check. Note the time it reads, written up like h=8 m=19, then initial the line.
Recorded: h=2 m=47
